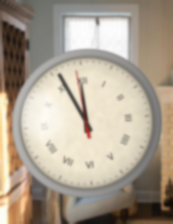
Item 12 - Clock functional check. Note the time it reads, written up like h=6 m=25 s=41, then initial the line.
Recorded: h=11 m=55 s=59
